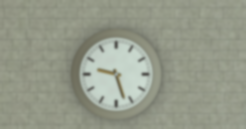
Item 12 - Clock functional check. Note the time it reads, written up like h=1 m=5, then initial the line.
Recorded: h=9 m=27
